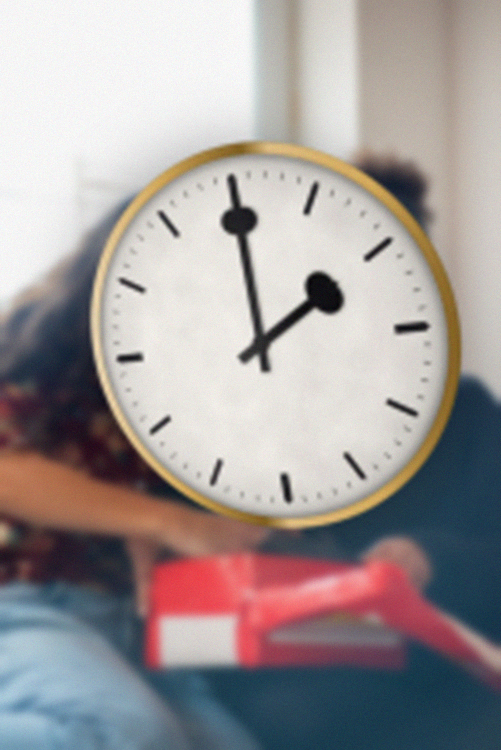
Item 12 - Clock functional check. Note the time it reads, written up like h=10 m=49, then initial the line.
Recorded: h=2 m=0
